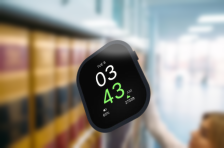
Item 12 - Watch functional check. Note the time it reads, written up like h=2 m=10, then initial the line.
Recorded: h=3 m=43
